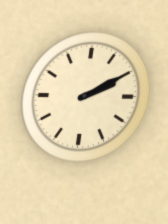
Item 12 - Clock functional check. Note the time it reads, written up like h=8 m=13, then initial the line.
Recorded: h=2 m=10
